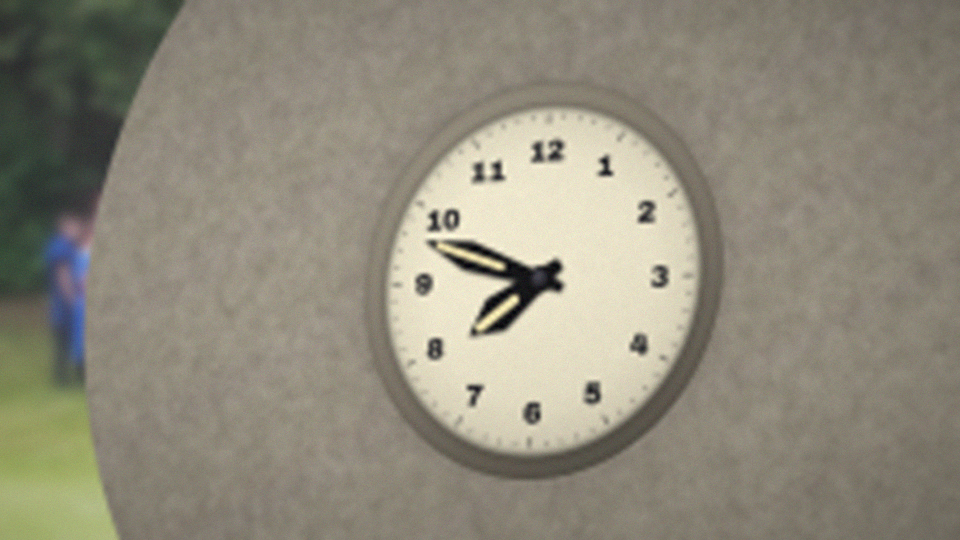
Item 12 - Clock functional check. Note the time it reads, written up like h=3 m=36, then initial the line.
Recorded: h=7 m=48
